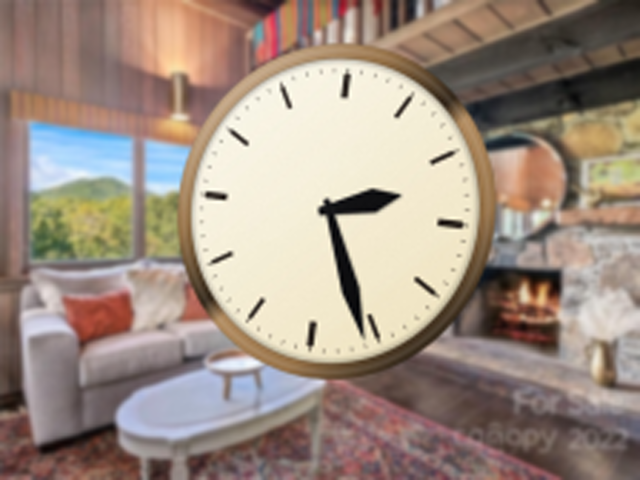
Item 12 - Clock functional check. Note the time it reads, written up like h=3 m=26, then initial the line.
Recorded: h=2 m=26
